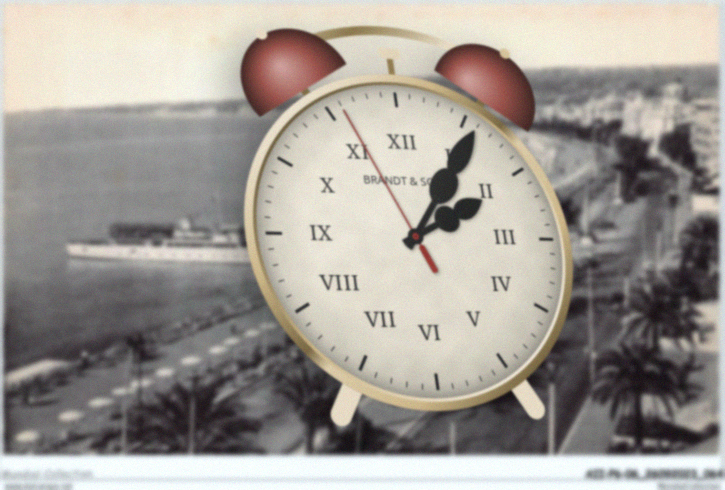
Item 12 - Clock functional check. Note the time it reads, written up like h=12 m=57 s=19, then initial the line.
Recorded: h=2 m=5 s=56
